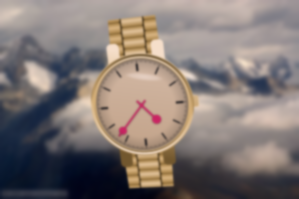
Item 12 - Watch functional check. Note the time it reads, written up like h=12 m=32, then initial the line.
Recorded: h=4 m=37
